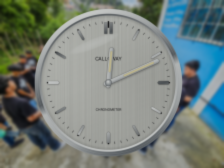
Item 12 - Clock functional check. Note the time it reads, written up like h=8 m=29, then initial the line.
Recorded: h=12 m=11
